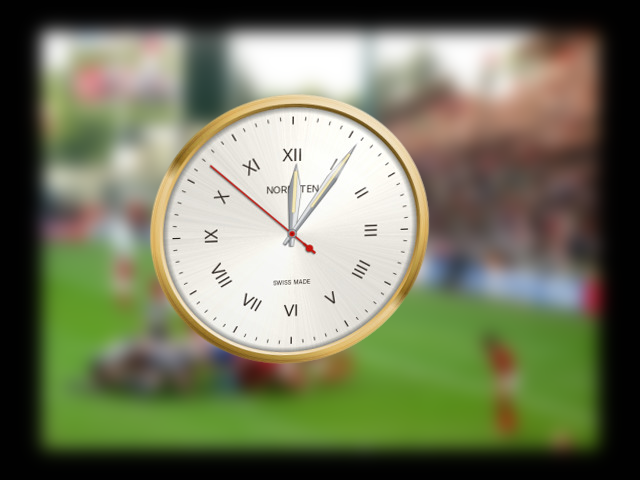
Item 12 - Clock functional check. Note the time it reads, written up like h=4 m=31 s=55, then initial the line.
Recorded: h=12 m=5 s=52
